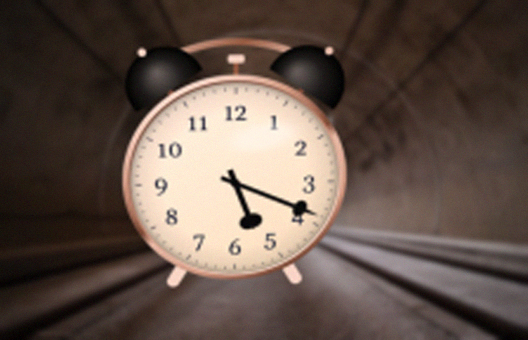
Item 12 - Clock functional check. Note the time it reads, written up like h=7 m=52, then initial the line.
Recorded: h=5 m=19
